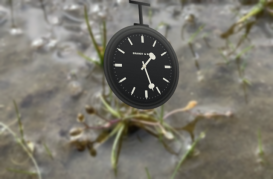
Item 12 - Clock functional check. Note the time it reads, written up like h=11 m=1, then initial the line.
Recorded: h=1 m=27
